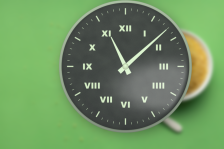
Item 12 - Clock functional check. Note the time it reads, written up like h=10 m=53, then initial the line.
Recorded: h=11 m=8
